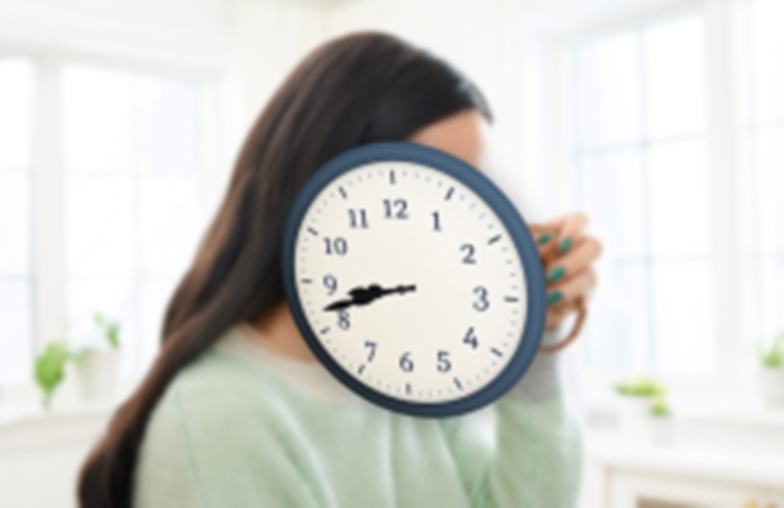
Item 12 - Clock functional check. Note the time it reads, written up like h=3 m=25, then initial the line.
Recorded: h=8 m=42
